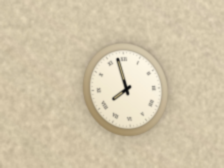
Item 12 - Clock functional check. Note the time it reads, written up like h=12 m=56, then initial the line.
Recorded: h=7 m=58
